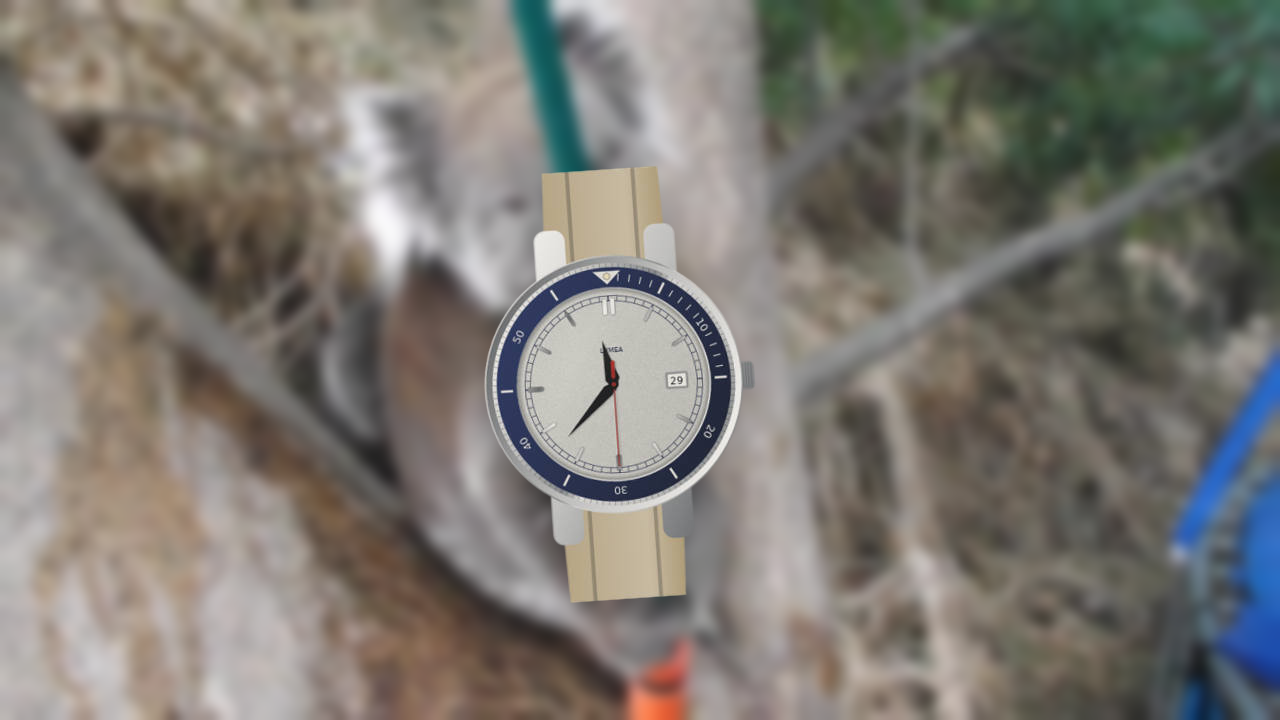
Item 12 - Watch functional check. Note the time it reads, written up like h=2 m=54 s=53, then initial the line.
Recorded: h=11 m=37 s=30
